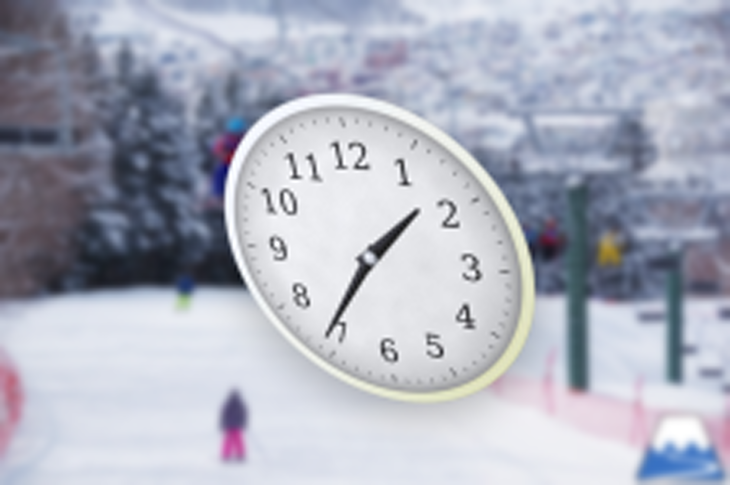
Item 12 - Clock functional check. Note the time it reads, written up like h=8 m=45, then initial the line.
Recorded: h=1 m=36
